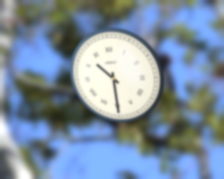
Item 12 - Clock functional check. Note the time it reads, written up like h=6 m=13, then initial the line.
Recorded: h=10 m=30
